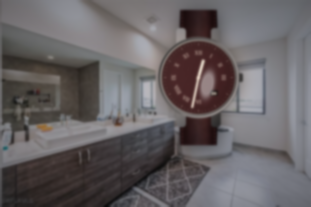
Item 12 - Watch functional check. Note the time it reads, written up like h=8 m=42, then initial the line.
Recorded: h=12 m=32
